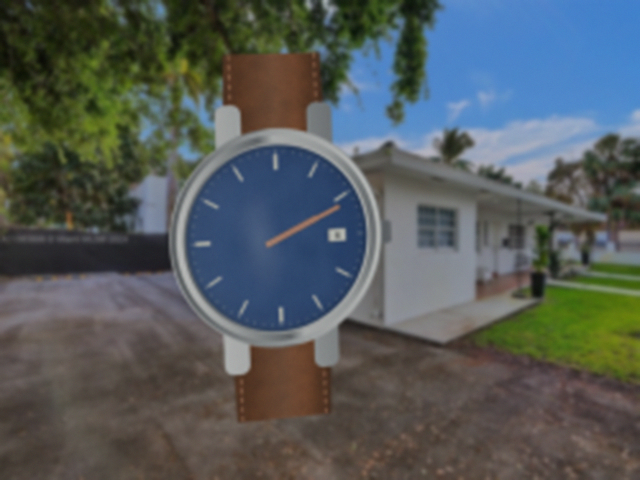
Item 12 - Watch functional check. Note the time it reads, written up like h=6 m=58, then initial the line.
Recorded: h=2 m=11
